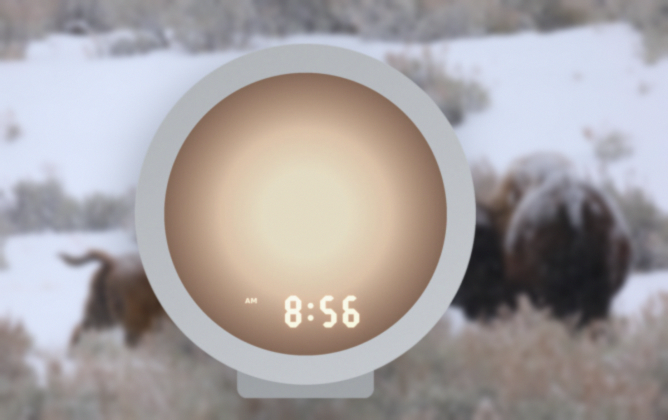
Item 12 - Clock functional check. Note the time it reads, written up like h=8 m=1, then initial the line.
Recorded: h=8 m=56
